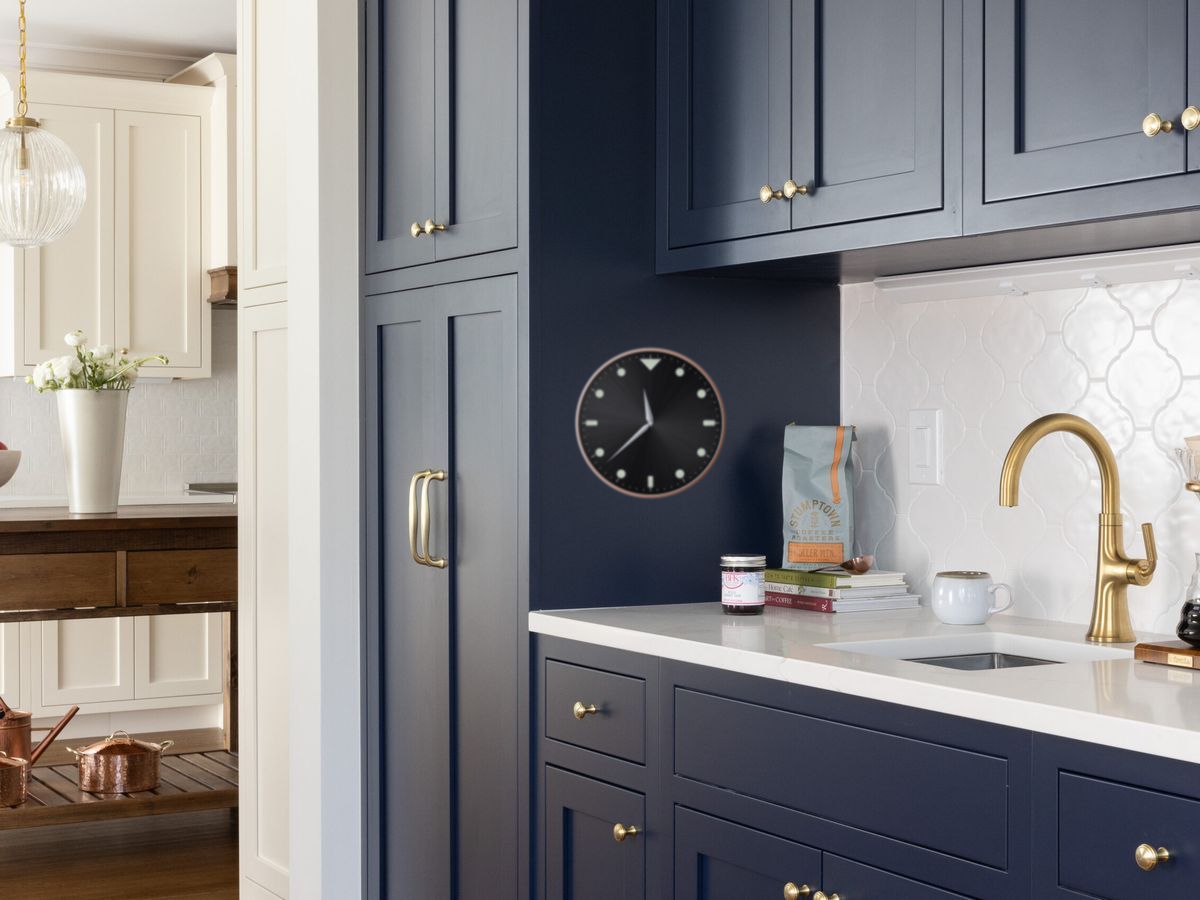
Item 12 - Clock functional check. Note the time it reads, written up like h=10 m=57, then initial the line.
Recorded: h=11 m=38
